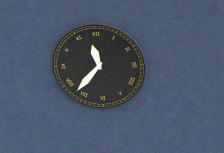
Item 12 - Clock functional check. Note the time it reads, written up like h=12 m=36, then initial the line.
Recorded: h=11 m=37
